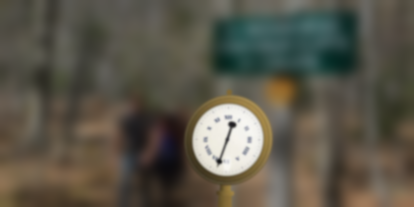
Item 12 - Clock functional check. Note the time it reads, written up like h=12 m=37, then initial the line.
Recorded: h=12 m=33
